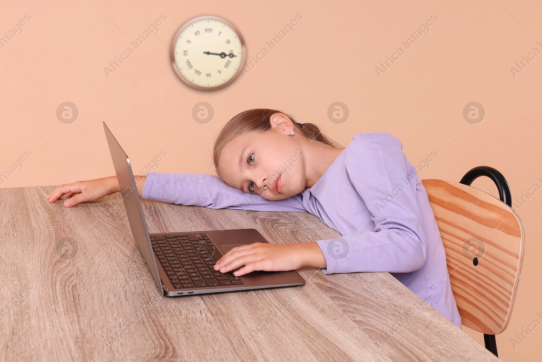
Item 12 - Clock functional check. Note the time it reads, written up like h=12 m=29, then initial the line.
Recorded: h=3 m=16
